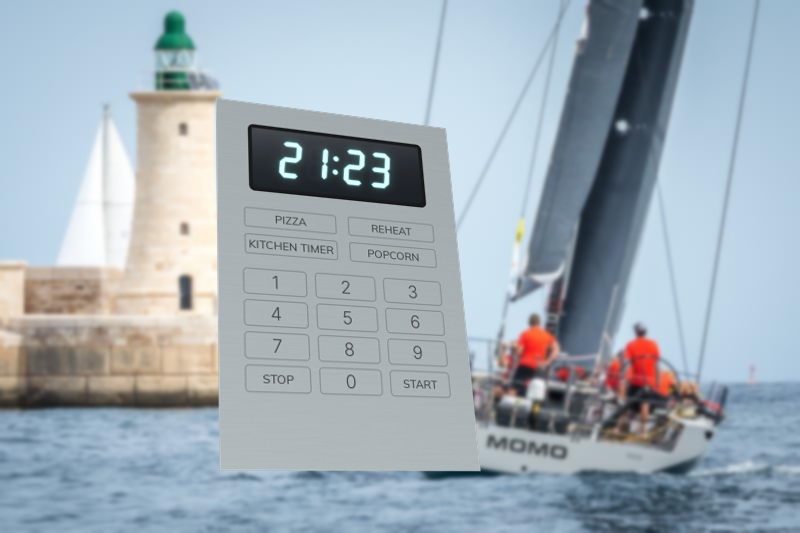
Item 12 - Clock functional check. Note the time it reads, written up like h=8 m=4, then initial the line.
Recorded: h=21 m=23
